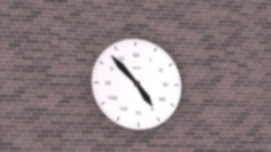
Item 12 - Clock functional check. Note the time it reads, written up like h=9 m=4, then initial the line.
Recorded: h=4 m=53
